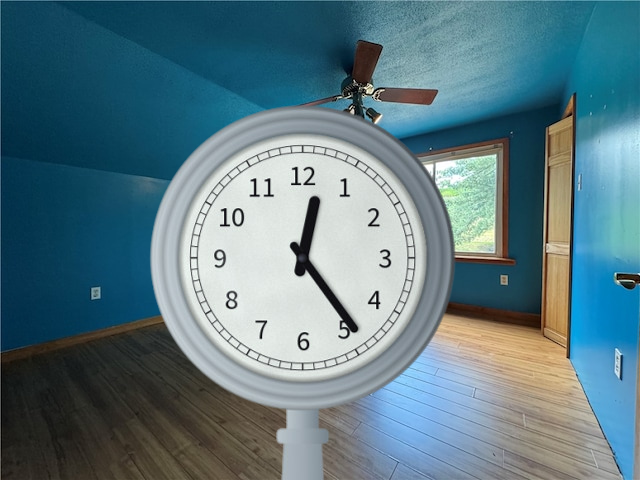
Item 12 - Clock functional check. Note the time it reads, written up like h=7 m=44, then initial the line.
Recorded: h=12 m=24
